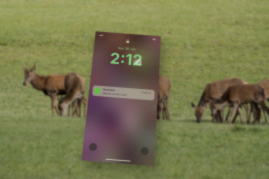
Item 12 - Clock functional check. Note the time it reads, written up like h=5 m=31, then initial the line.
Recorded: h=2 m=12
